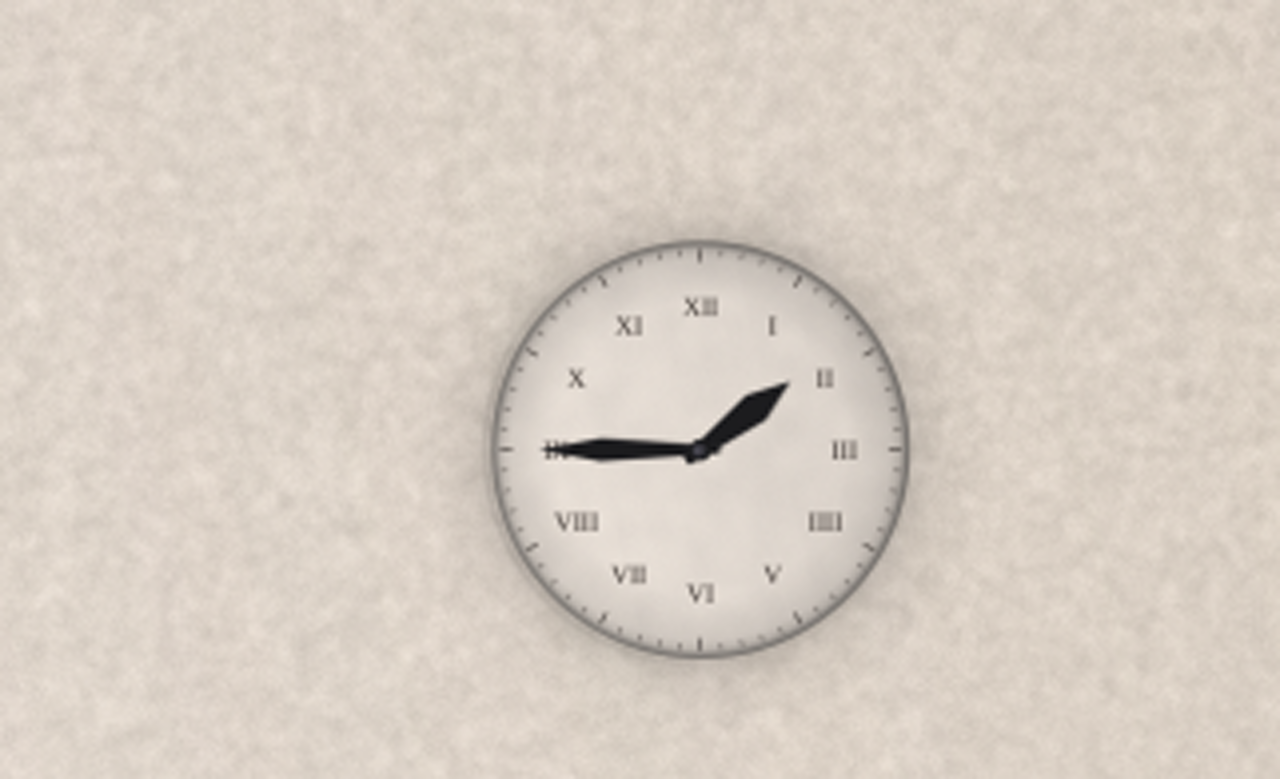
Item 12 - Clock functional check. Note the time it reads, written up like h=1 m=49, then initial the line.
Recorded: h=1 m=45
